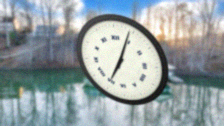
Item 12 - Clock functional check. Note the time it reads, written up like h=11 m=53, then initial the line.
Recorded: h=7 m=4
